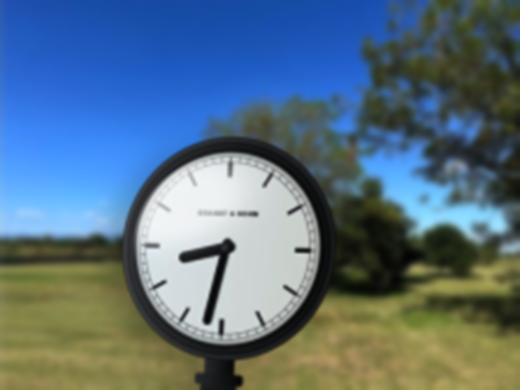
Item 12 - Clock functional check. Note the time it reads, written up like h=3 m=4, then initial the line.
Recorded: h=8 m=32
